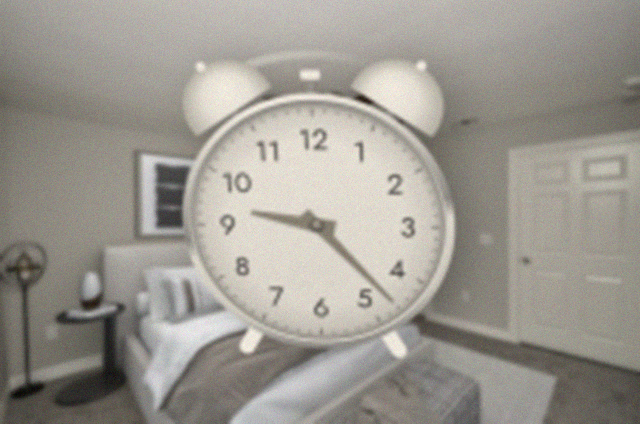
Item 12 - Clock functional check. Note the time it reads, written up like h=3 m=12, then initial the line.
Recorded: h=9 m=23
